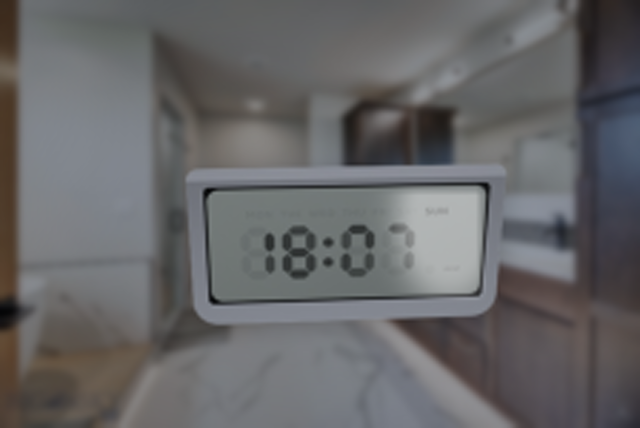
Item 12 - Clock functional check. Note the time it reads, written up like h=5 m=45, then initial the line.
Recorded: h=18 m=7
